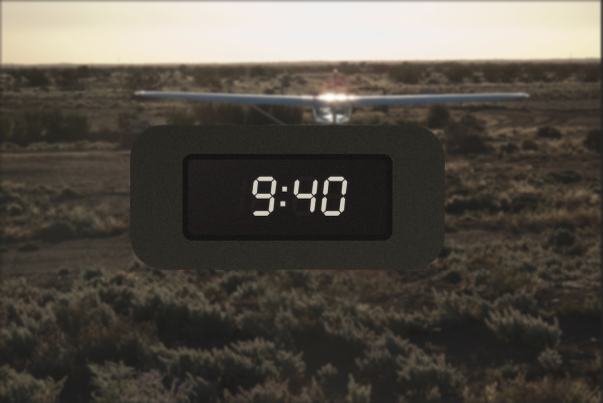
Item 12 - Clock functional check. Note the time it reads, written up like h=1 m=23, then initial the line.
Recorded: h=9 m=40
